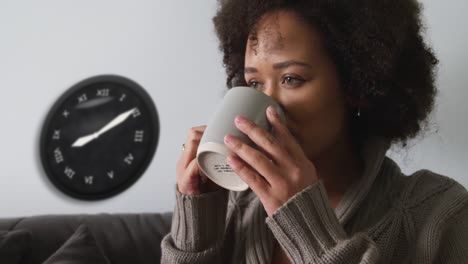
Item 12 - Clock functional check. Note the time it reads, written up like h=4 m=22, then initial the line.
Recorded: h=8 m=9
